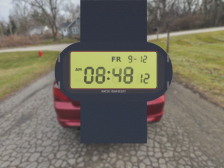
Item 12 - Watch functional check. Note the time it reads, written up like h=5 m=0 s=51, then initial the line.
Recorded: h=8 m=48 s=12
